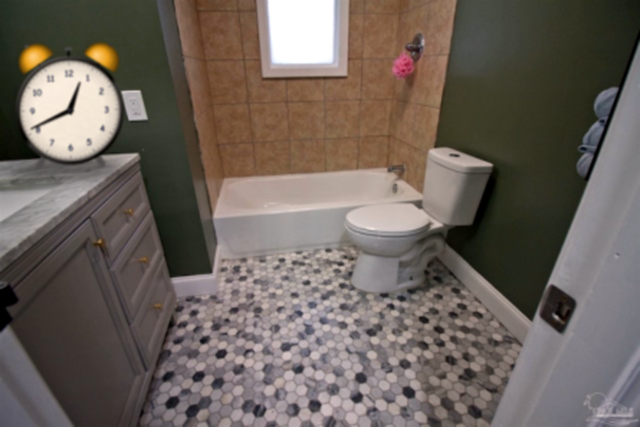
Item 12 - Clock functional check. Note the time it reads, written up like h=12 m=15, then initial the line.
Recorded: h=12 m=41
